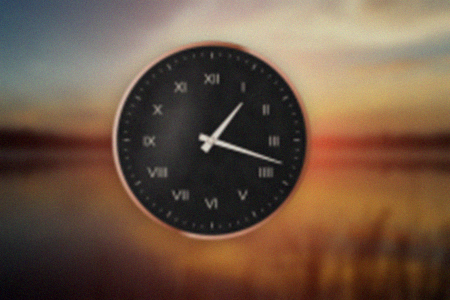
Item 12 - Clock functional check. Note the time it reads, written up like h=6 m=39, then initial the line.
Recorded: h=1 m=18
